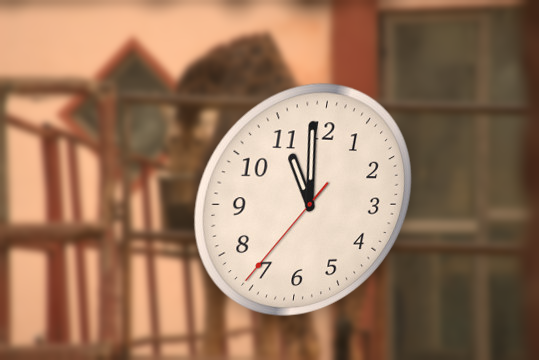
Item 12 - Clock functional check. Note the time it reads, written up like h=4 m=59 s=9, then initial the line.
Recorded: h=10 m=58 s=36
